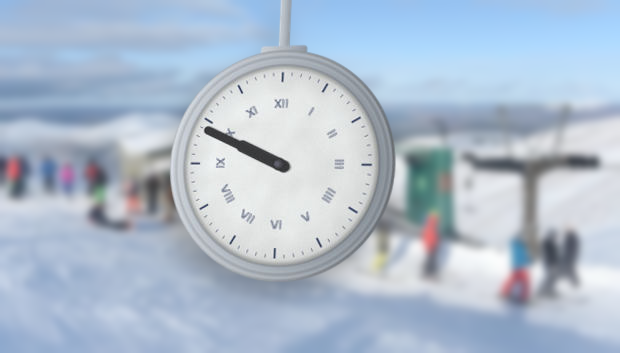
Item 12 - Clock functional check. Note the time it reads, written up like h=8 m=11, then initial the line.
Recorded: h=9 m=49
